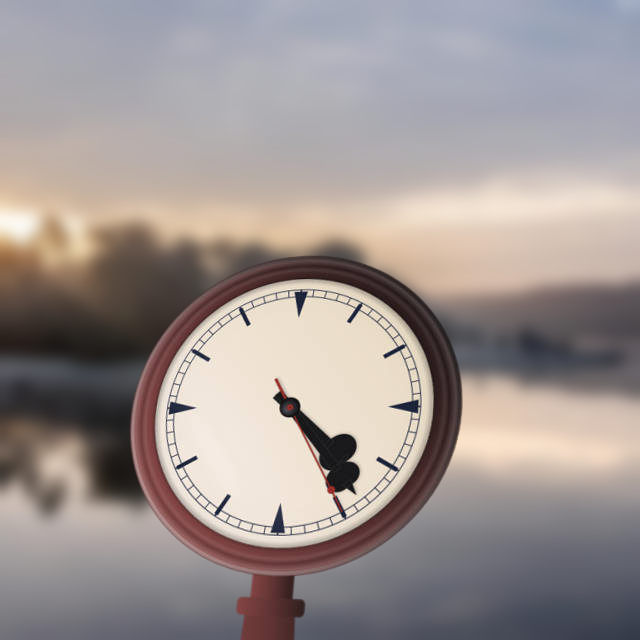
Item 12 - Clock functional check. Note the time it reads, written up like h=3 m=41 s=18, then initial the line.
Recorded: h=4 m=23 s=25
